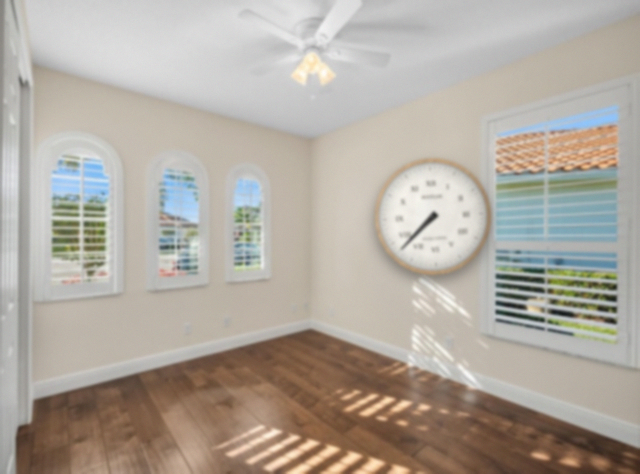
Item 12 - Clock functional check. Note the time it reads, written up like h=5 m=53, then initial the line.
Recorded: h=7 m=38
